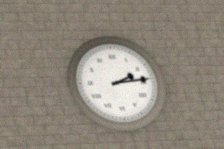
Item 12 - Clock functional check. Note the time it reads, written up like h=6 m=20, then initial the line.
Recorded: h=2 m=14
